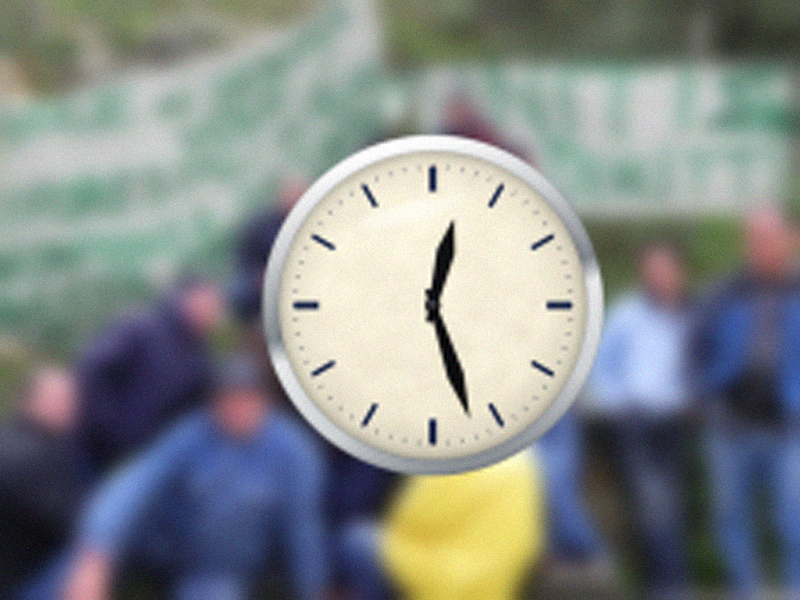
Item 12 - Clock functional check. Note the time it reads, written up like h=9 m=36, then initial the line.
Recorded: h=12 m=27
